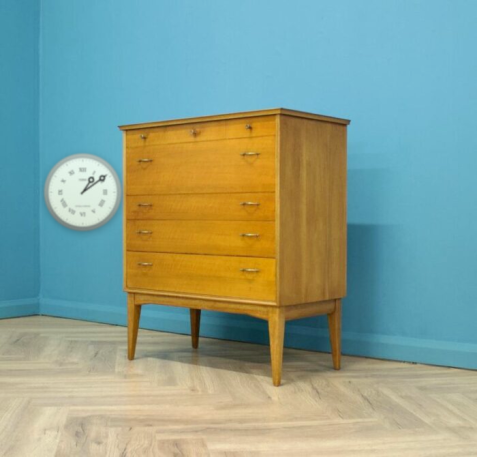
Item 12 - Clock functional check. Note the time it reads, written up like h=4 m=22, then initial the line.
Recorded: h=1 m=9
